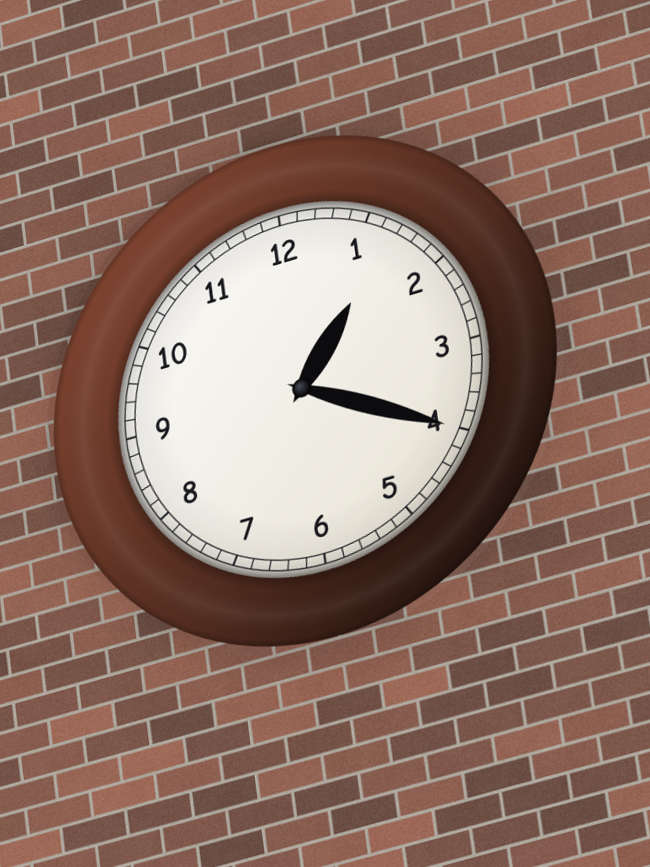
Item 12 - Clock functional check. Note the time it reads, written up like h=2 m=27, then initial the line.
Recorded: h=1 m=20
